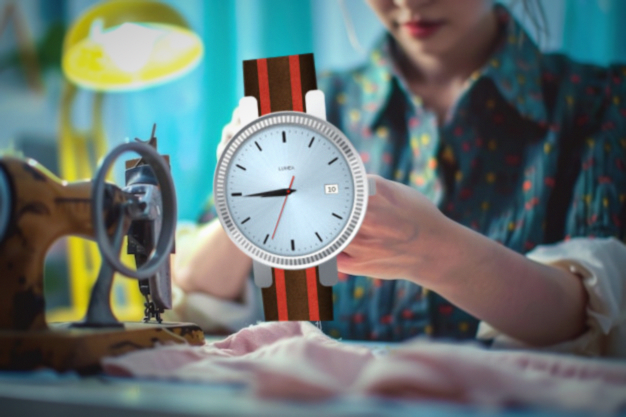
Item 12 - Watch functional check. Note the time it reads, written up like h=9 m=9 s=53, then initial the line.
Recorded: h=8 m=44 s=34
